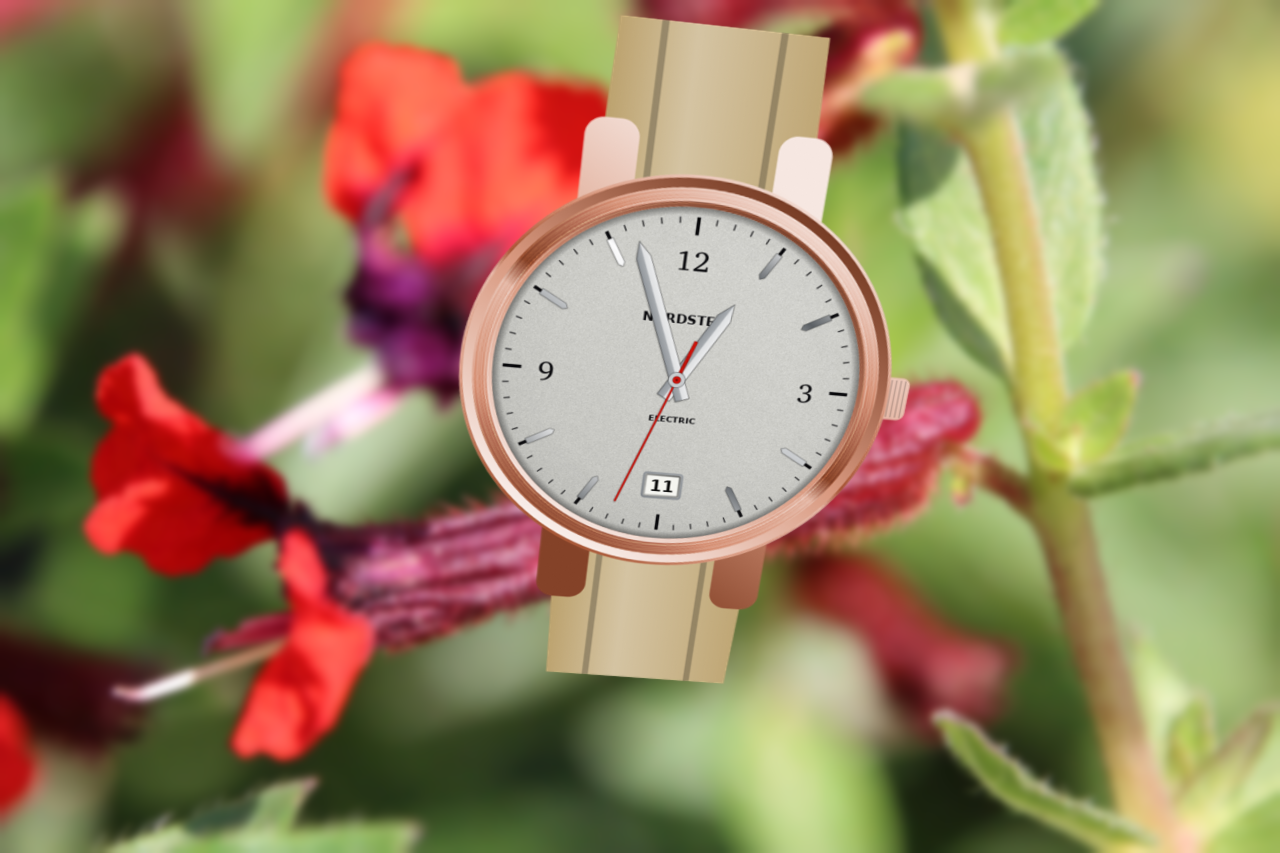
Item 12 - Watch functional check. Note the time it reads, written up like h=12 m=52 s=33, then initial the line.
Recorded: h=12 m=56 s=33
